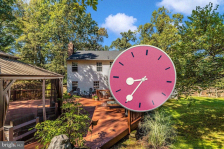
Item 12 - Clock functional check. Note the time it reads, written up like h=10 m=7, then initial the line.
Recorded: h=8 m=35
